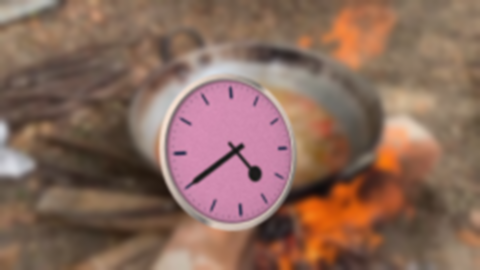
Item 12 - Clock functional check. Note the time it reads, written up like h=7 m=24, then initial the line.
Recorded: h=4 m=40
